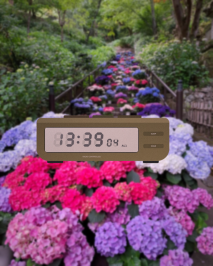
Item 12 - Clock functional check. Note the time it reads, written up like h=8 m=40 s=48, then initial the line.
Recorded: h=13 m=39 s=4
